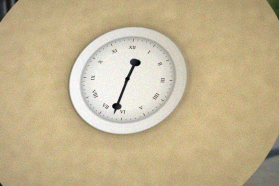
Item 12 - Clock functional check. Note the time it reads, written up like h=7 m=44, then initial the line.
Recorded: h=12 m=32
